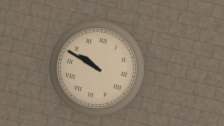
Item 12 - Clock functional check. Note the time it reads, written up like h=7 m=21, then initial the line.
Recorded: h=9 m=48
